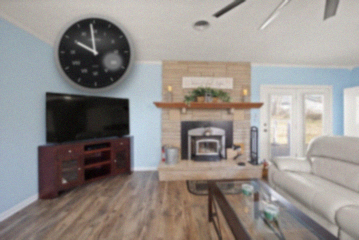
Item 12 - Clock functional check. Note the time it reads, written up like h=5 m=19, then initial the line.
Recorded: h=9 m=59
